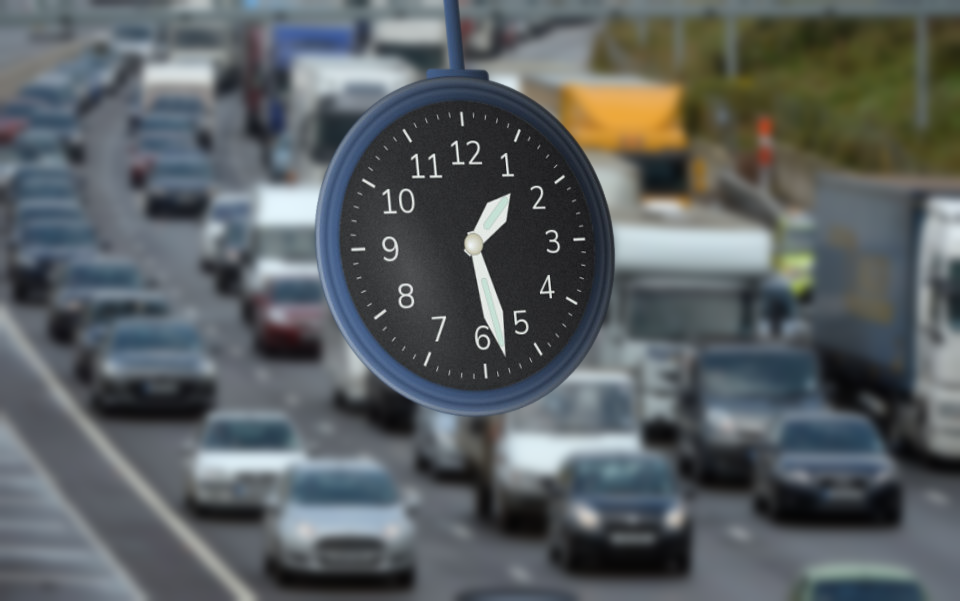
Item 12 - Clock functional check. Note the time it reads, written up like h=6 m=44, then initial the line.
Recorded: h=1 m=28
